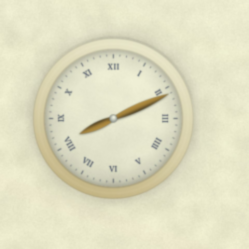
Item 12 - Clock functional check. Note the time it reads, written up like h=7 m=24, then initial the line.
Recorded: h=8 m=11
